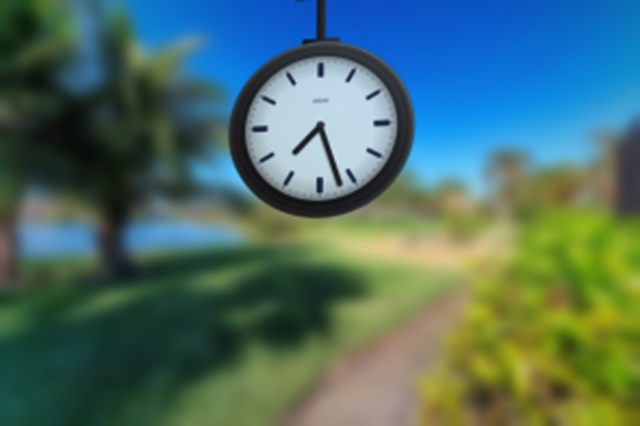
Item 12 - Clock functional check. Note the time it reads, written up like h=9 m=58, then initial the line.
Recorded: h=7 m=27
